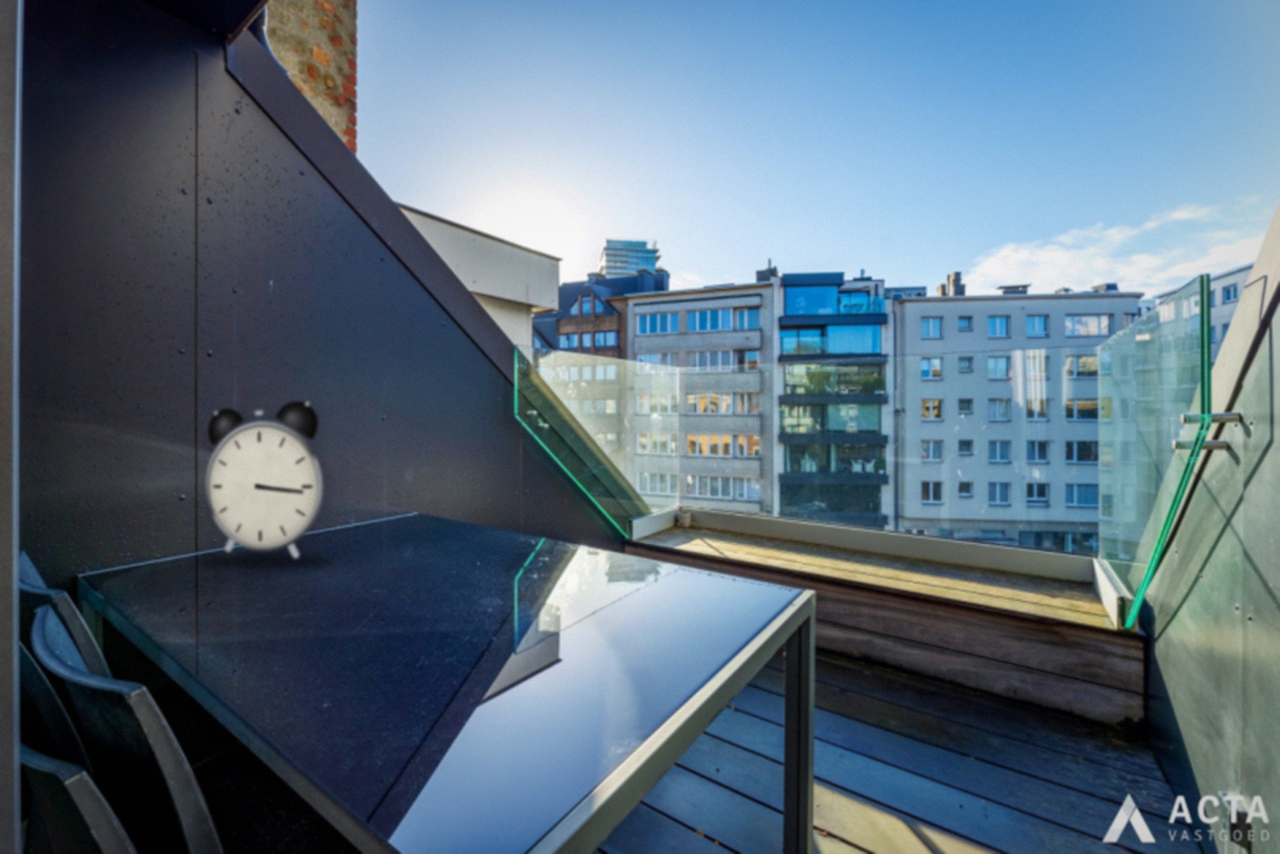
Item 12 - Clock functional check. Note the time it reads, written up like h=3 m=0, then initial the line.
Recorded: h=3 m=16
